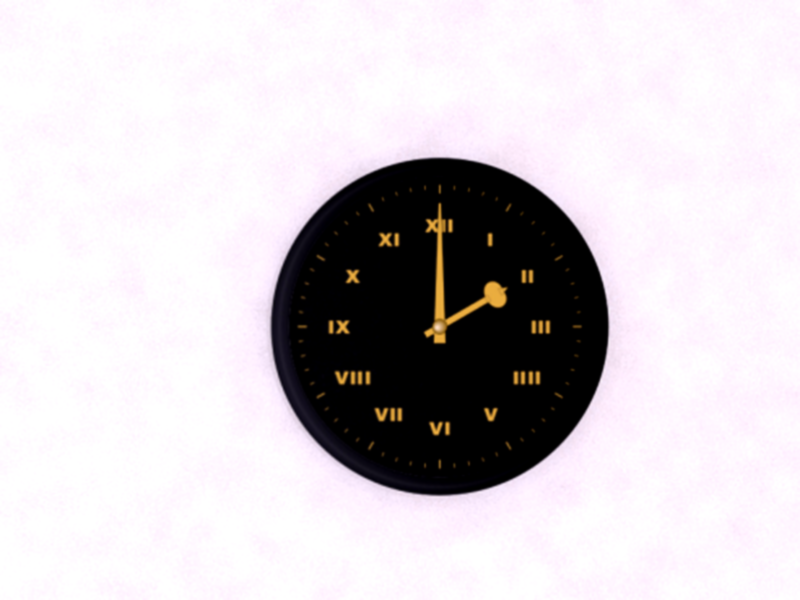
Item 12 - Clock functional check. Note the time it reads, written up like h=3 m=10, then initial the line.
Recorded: h=2 m=0
